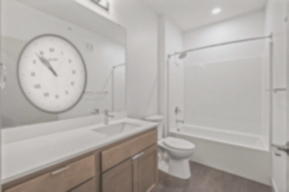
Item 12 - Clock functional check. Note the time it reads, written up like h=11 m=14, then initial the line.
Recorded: h=10 m=53
